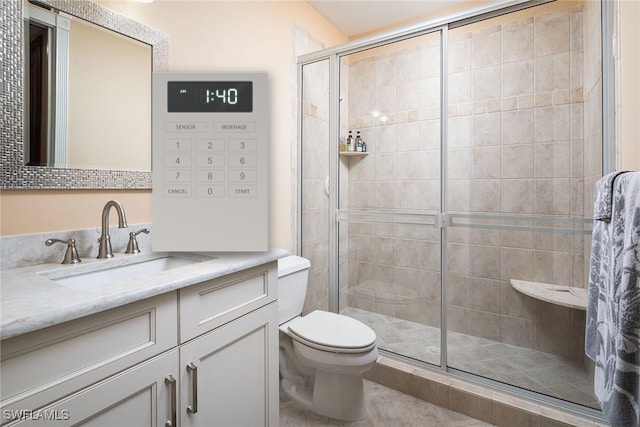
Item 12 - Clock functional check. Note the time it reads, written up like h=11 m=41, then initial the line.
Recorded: h=1 m=40
